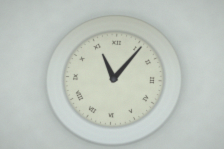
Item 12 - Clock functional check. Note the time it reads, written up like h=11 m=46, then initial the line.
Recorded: h=11 m=6
